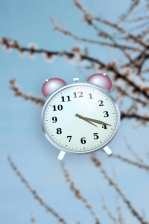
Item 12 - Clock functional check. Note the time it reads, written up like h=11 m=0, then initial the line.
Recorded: h=4 m=19
